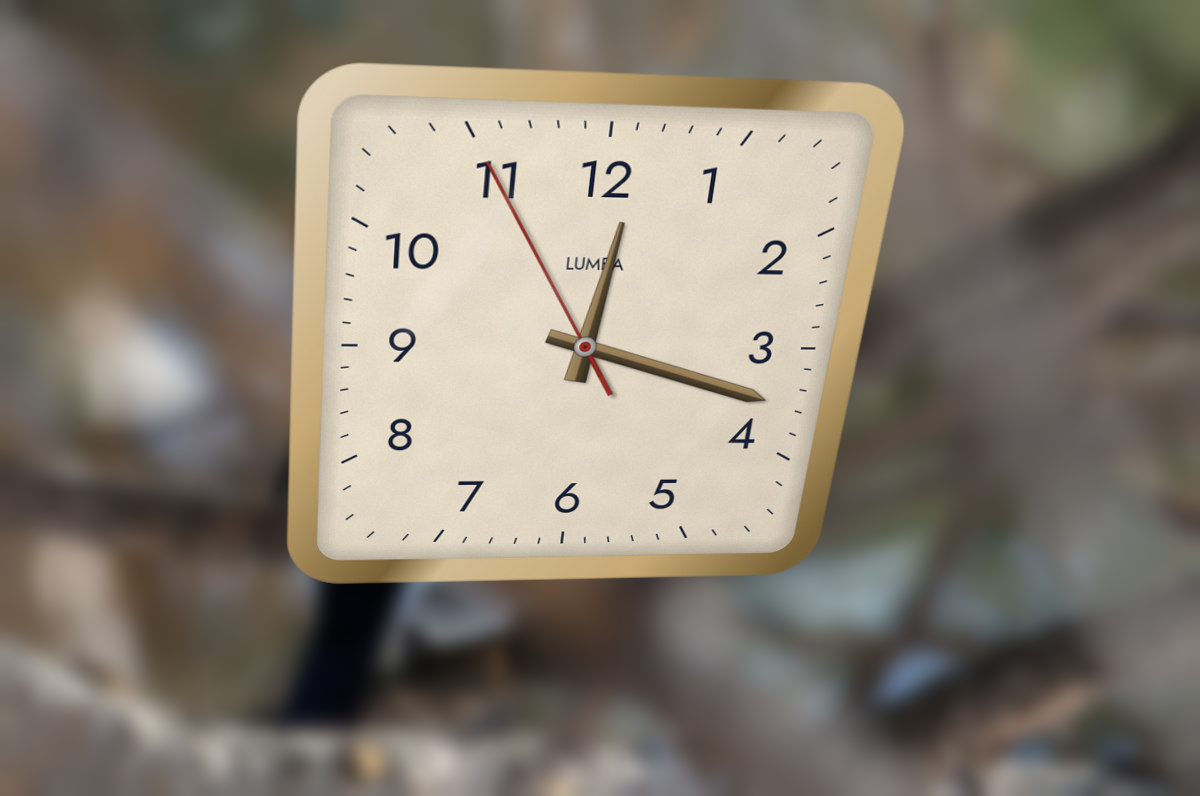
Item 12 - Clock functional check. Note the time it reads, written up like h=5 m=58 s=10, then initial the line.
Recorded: h=12 m=17 s=55
